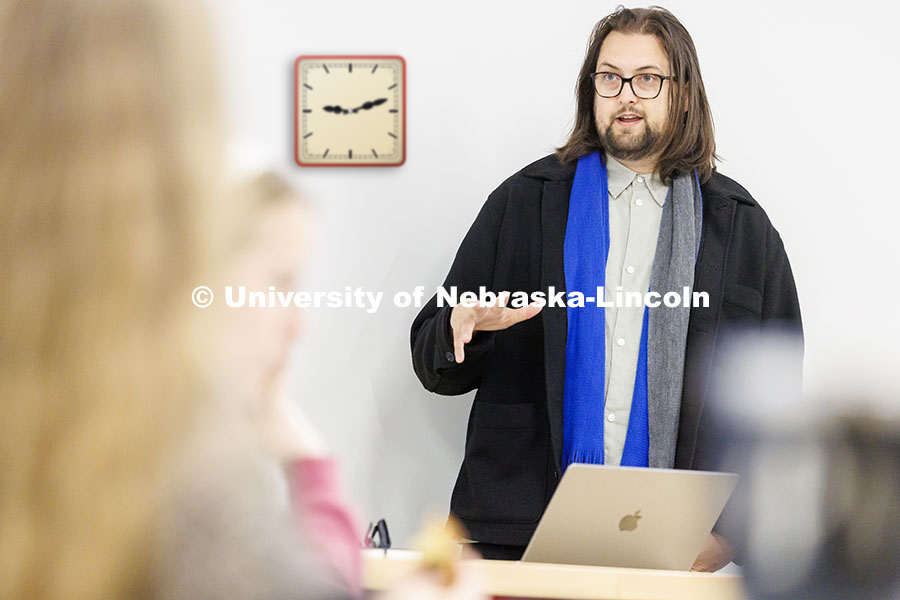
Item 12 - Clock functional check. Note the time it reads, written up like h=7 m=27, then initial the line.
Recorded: h=9 m=12
